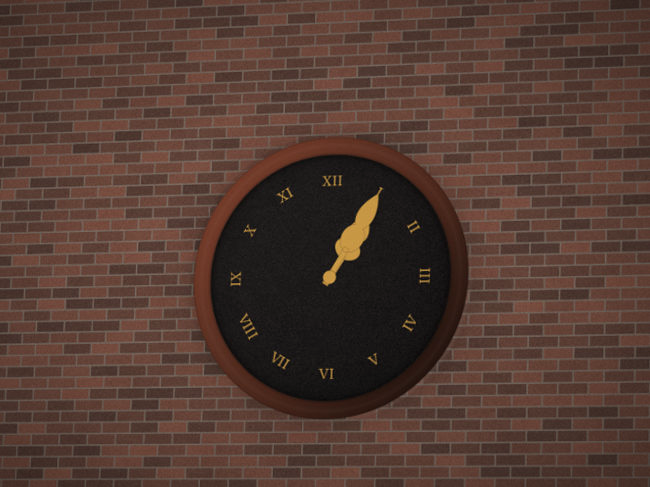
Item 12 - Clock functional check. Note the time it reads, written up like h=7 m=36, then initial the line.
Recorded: h=1 m=5
